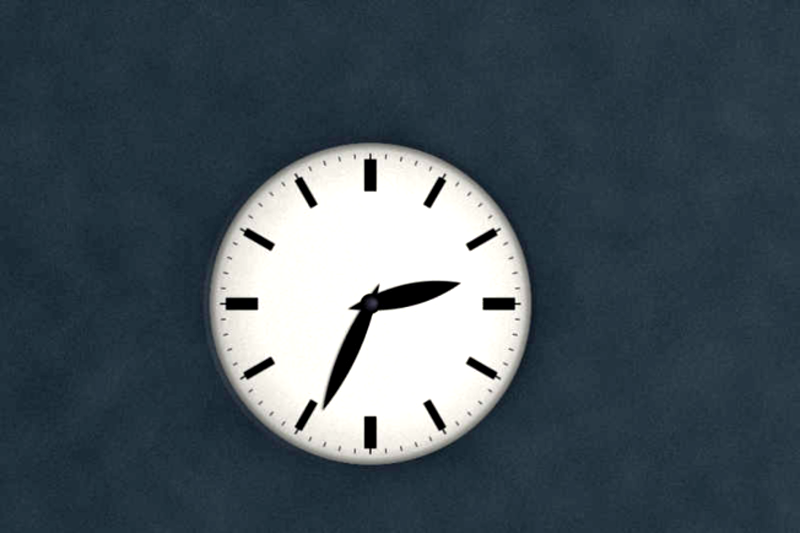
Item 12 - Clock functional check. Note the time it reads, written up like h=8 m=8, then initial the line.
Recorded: h=2 m=34
